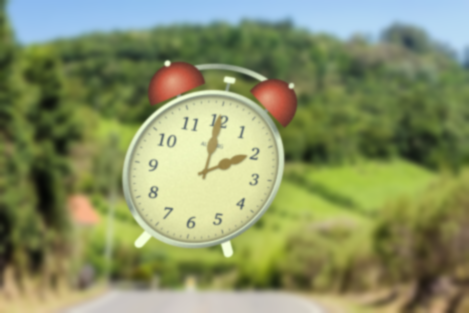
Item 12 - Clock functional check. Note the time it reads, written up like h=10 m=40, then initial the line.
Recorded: h=2 m=0
